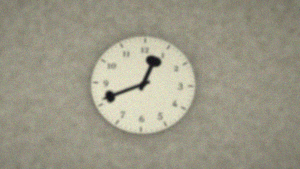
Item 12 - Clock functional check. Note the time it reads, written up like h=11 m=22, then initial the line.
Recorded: h=12 m=41
